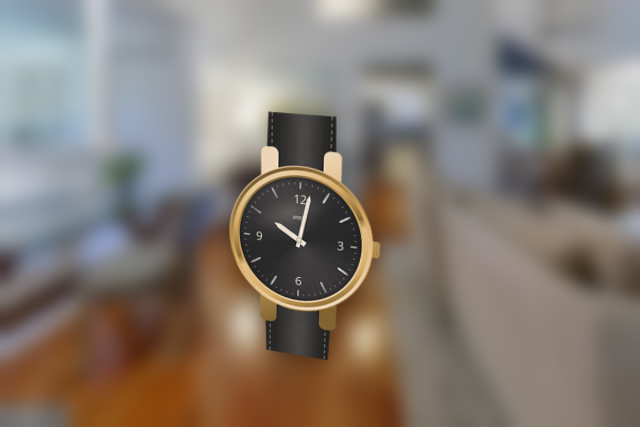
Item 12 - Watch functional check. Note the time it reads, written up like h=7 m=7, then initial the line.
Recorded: h=10 m=2
